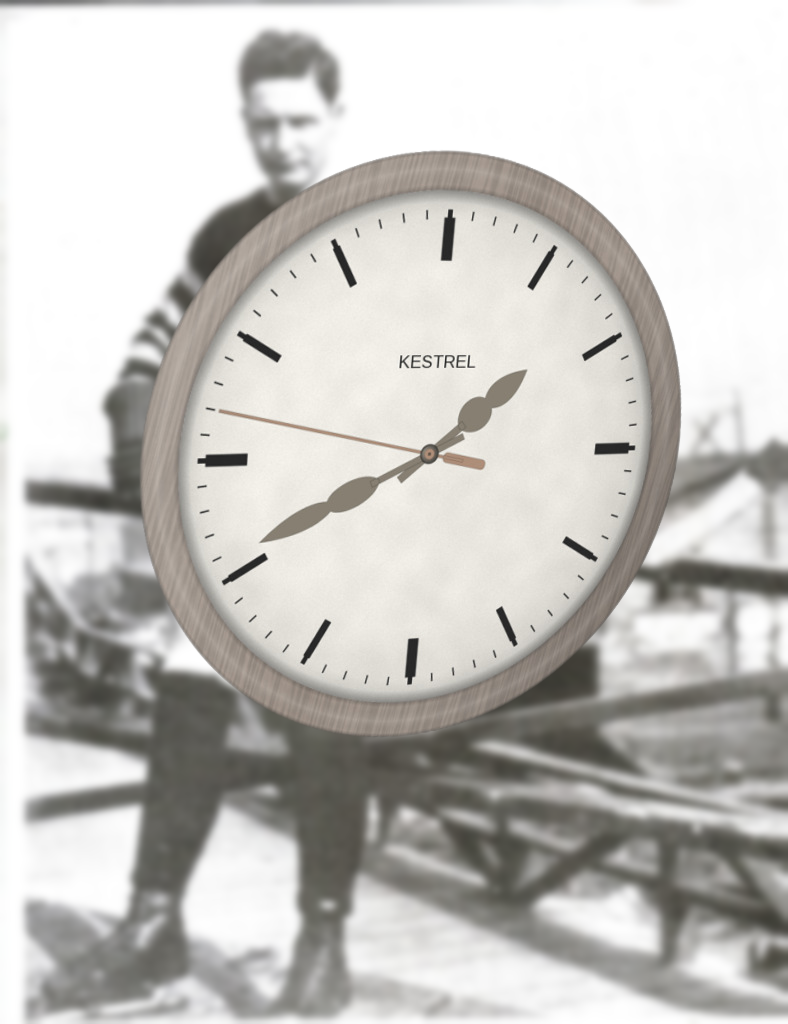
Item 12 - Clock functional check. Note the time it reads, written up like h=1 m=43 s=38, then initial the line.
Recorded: h=1 m=40 s=47
